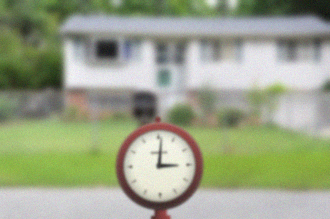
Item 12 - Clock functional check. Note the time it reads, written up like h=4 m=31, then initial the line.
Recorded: h=3 m=1
